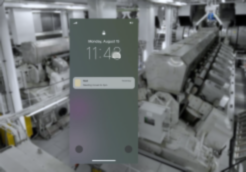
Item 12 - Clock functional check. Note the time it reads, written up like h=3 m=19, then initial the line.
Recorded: h=11 m=43
